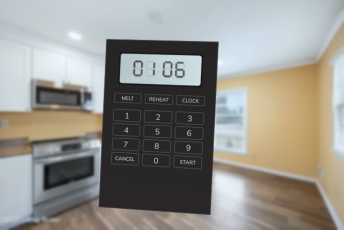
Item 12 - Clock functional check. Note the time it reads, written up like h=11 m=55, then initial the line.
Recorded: h=1 m=6
